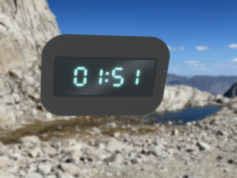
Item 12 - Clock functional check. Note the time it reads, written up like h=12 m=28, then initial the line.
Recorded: h=1 m=51
